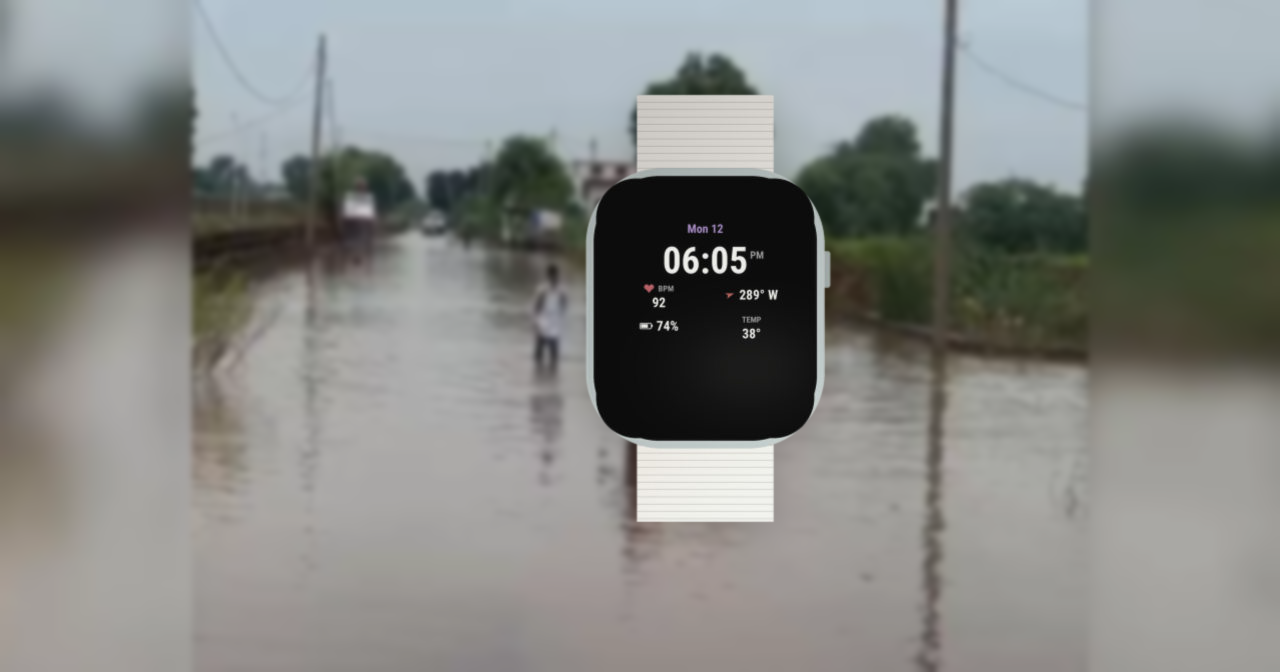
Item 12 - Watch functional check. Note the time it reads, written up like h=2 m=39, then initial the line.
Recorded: h=6 m=5
